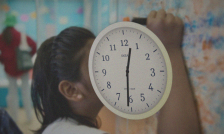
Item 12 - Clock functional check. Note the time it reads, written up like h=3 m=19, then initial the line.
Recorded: h=12 m=31
